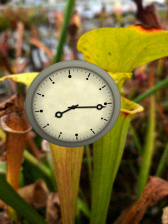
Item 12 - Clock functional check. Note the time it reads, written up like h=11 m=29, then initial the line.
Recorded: h=8 m=16
